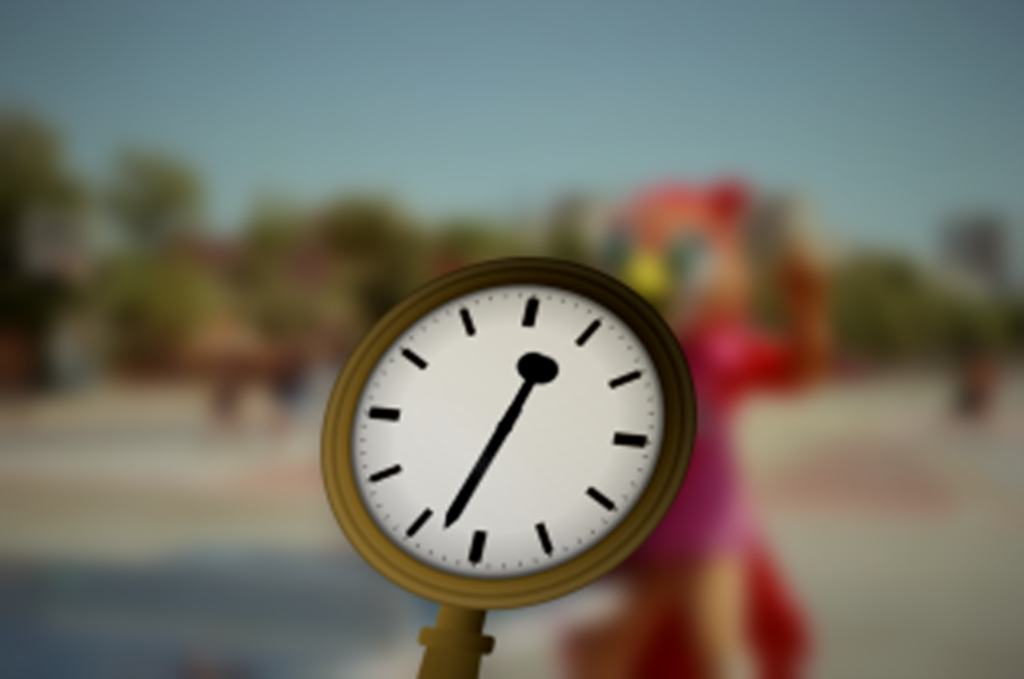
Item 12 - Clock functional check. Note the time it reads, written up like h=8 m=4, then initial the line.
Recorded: h=12 m=33
